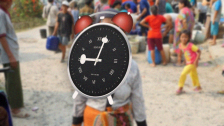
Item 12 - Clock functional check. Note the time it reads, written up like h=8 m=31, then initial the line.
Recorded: h=9 m=3
